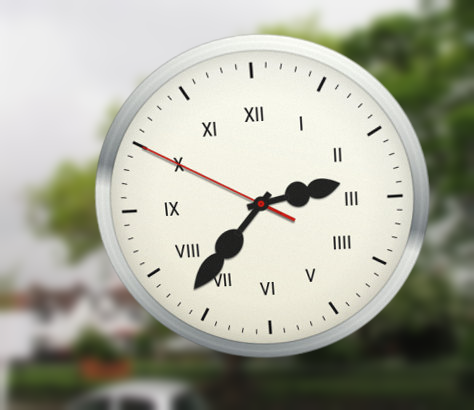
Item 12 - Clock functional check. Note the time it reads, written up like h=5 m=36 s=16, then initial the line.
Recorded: h=2 m=36 s=50
